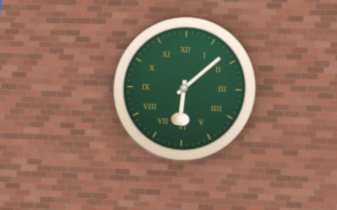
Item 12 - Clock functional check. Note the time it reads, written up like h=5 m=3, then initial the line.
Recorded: h=6 m=8
